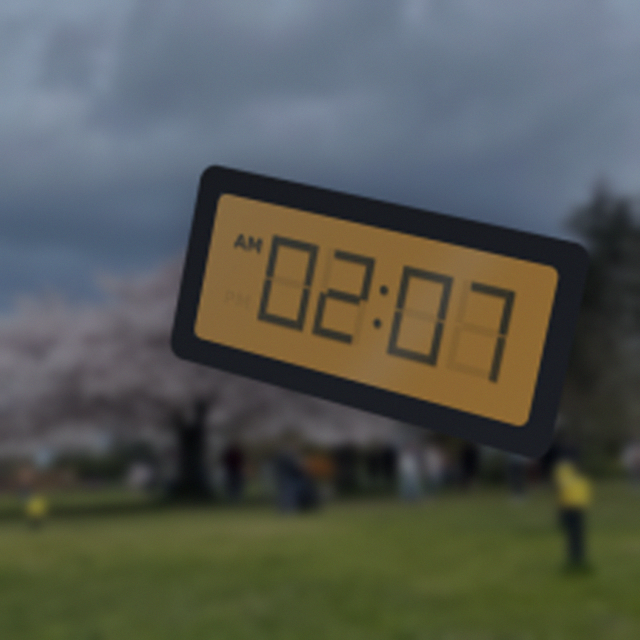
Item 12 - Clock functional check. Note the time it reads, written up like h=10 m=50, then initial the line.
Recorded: h=2 m=7
